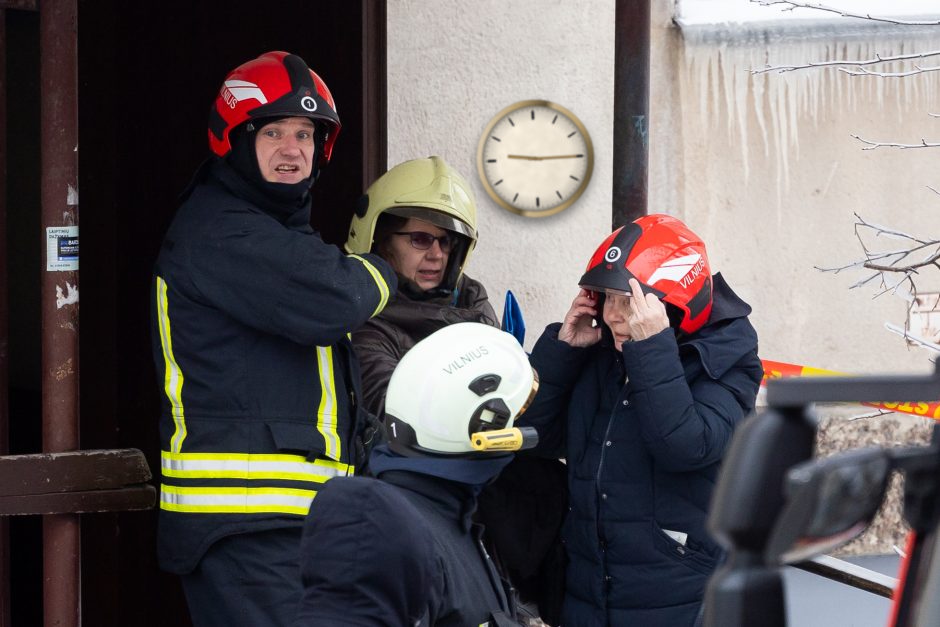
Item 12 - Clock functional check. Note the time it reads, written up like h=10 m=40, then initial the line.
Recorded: h=9 m=15
